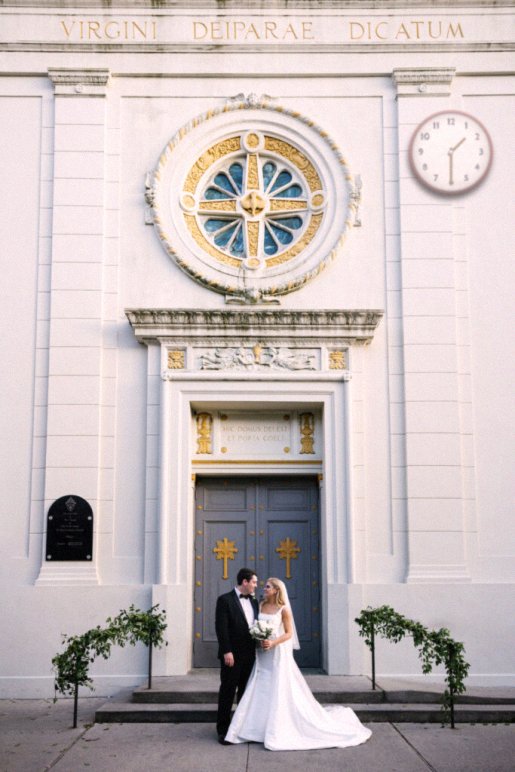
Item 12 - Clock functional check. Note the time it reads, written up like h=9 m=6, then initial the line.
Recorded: h=1 m=30
